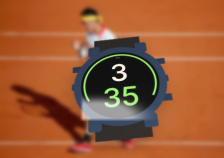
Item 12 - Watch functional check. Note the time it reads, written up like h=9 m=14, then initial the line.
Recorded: h=3 m=35
